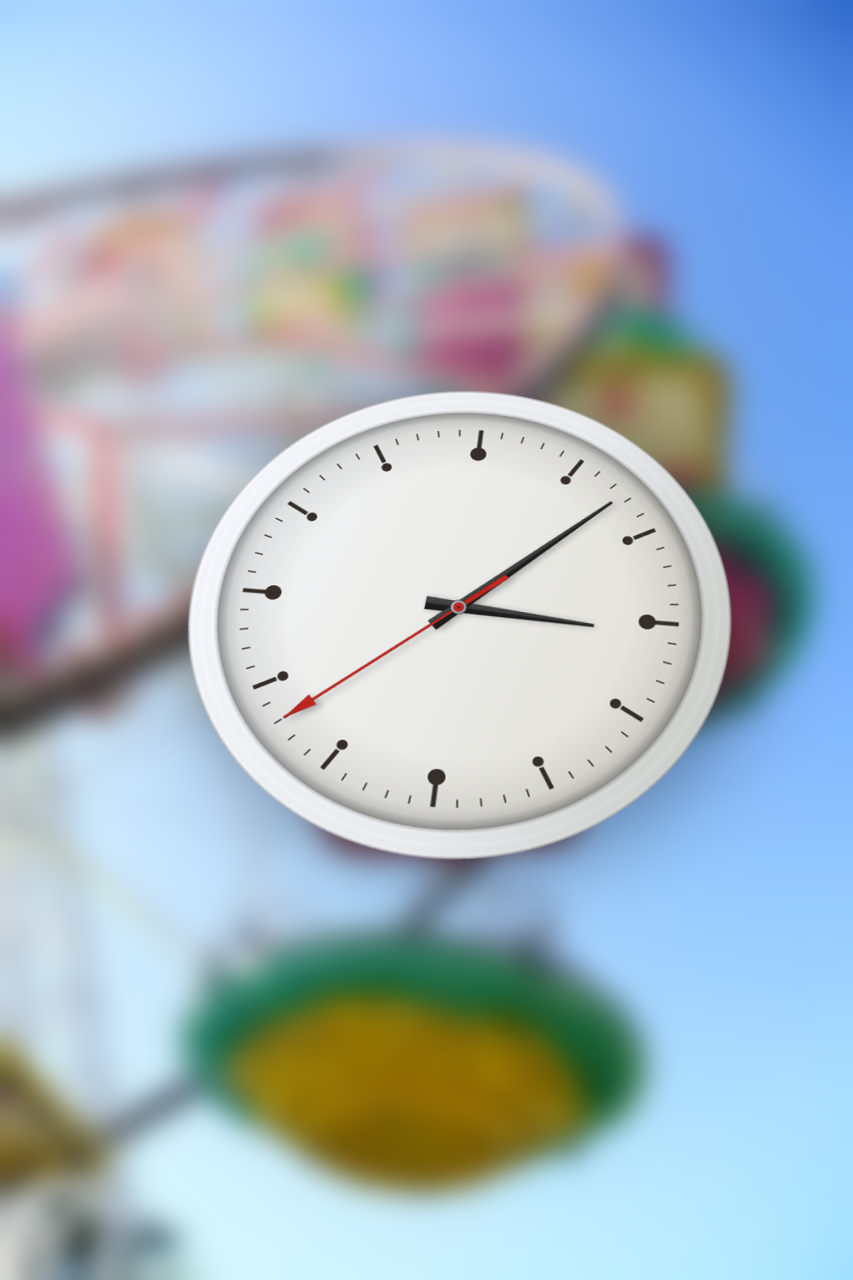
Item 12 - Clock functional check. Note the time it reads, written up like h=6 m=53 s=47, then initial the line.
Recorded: h=3 m=7 s=38
